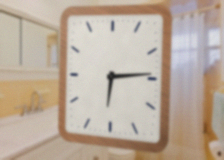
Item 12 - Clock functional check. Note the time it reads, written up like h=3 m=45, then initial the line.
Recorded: h=6 m=14
